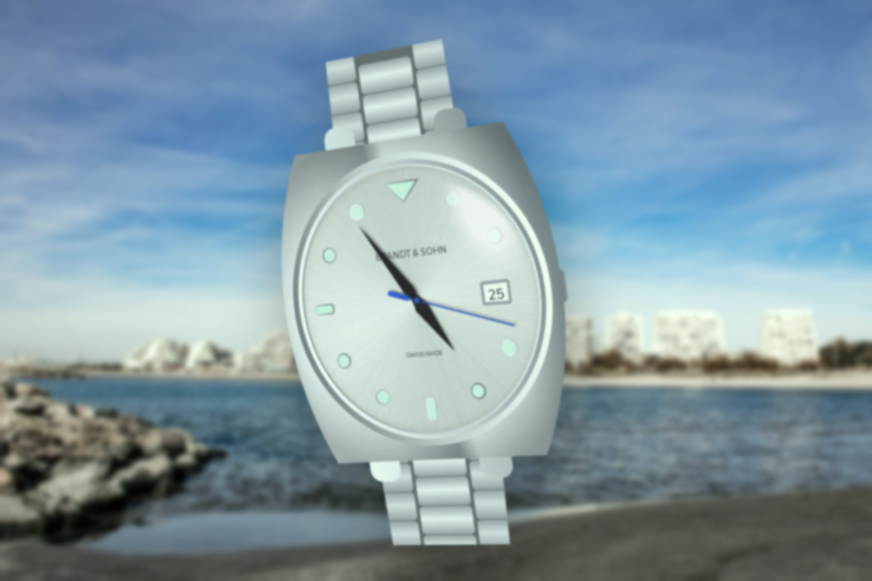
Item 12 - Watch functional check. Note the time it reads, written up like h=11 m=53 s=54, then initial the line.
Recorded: h=4 m=54 s=18
